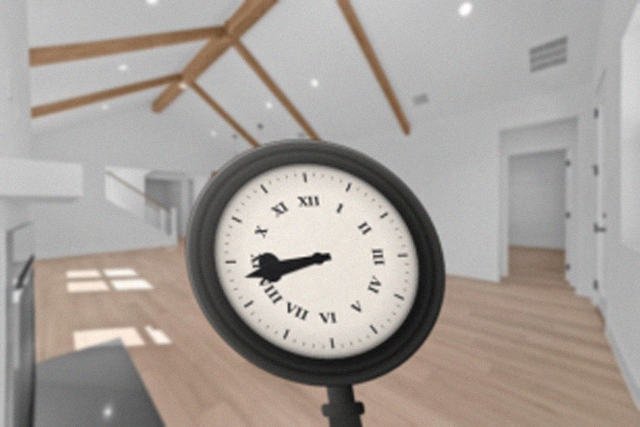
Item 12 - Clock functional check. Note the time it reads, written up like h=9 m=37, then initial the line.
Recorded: h=8 m=43
